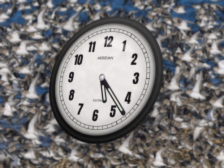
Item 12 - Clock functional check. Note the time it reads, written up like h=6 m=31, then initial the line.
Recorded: h=5 m=23
